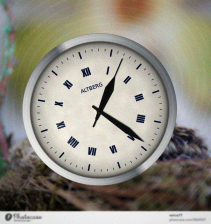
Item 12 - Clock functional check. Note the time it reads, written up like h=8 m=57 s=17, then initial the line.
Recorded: h=1 m=24 s=7
